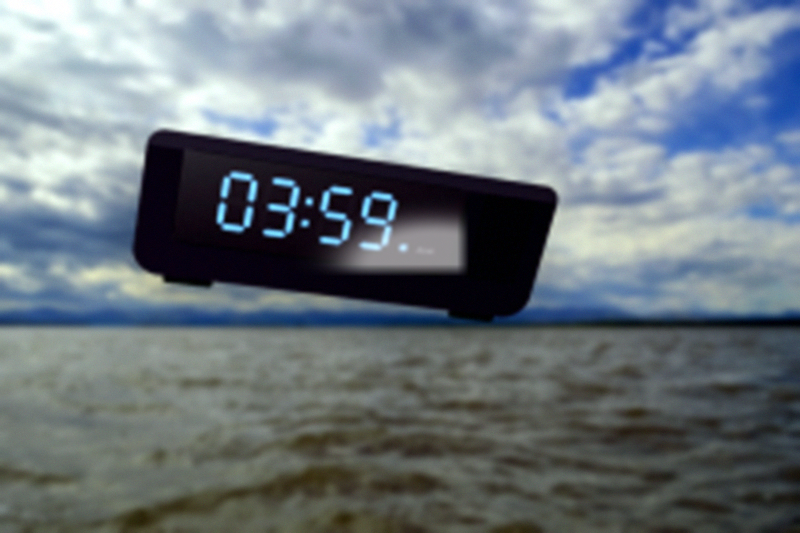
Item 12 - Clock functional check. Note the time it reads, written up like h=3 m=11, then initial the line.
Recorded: h=3 m=59
